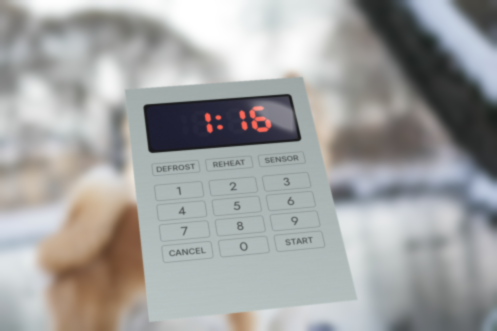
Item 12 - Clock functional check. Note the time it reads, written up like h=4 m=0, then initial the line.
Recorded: h=1 m=16
